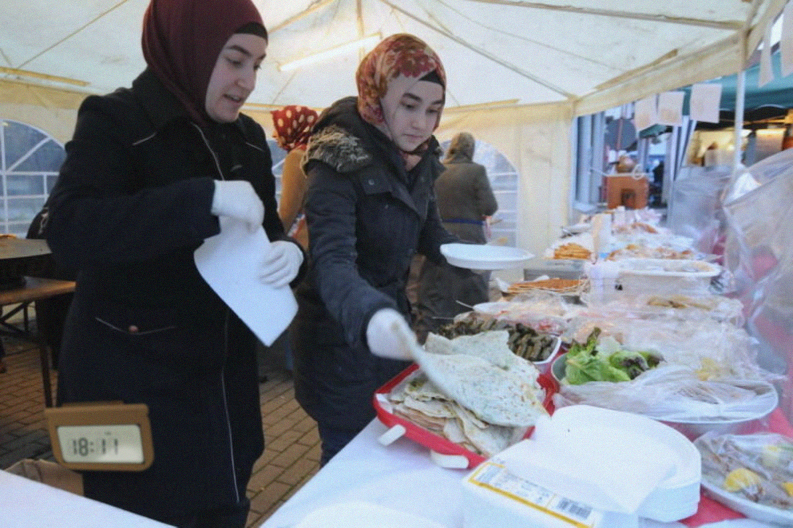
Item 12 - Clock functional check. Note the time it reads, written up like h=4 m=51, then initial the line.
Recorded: h=18 m=11
